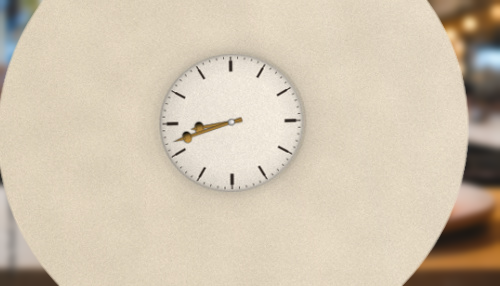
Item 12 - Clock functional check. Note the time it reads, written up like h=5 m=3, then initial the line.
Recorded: h=8 m=42
